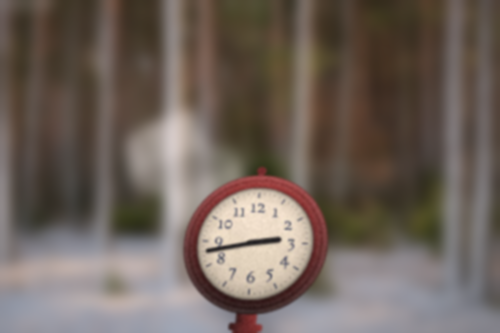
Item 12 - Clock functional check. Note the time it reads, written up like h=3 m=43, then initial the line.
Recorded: h=2 m=43
